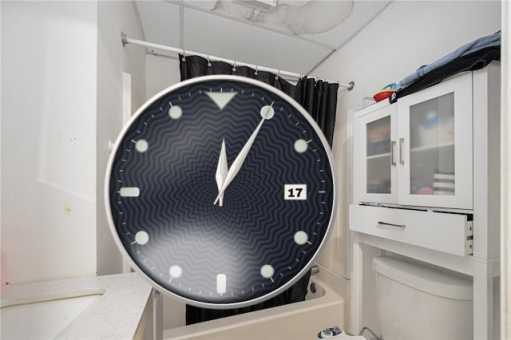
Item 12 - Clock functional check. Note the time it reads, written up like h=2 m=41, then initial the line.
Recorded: h=12 m=5
